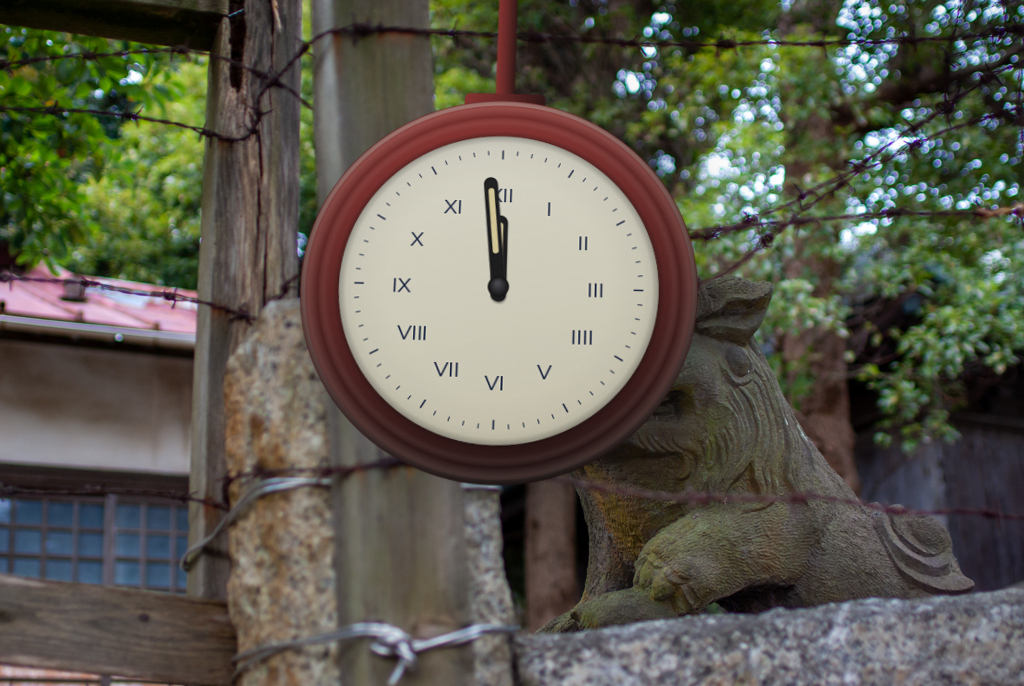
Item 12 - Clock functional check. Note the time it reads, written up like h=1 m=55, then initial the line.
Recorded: h=11 m=59
